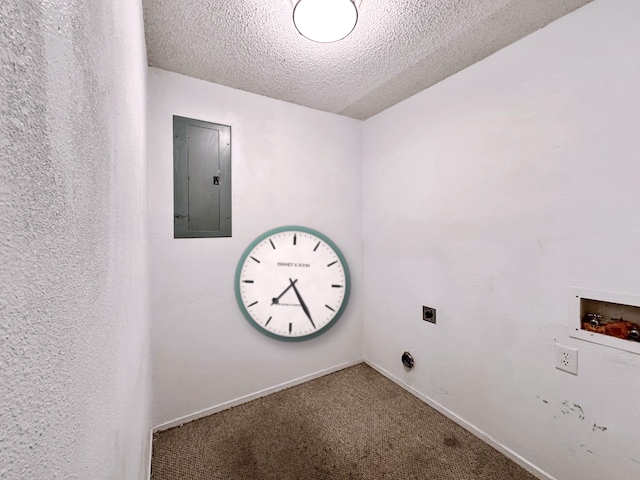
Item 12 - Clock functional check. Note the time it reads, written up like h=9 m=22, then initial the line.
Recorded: h=7 m=25
